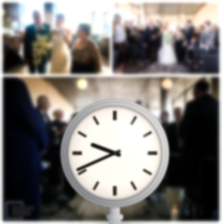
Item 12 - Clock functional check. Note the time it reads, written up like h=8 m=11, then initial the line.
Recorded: h=9 m=41
